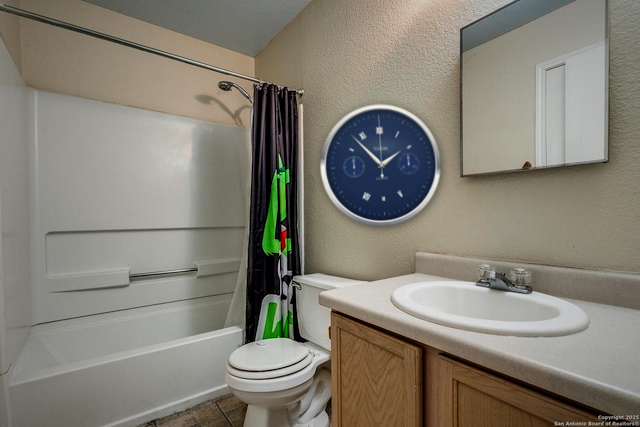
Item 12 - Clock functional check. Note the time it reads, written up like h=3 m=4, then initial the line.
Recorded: h=1 m=53
